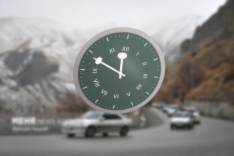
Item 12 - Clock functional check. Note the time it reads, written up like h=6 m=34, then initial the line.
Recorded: h=11 m=49
